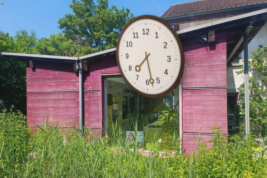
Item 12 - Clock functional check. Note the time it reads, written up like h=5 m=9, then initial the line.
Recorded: h=7 m=28
